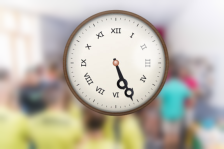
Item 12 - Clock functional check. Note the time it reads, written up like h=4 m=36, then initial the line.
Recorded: h=5 m=26
